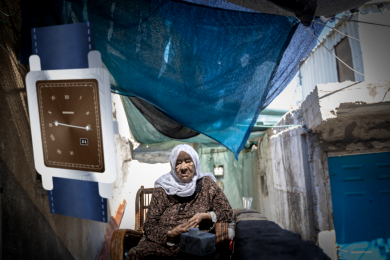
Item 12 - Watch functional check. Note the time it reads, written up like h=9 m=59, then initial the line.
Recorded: h=9 m=16
